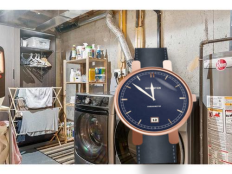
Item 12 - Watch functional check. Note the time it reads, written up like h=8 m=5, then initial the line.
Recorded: h=11 m=52
